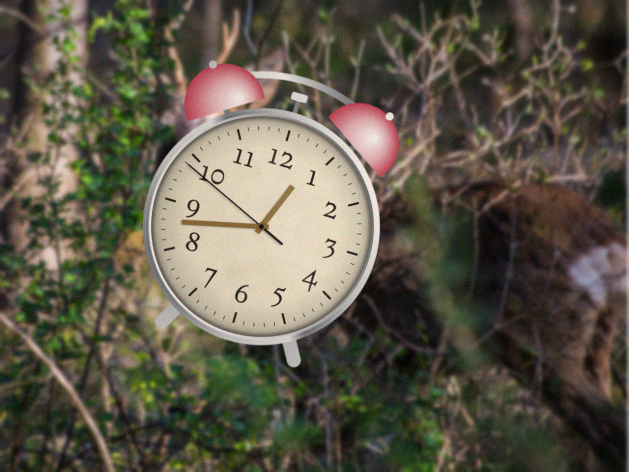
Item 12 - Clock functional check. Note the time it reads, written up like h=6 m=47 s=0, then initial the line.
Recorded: h=12 m=42 s=49
